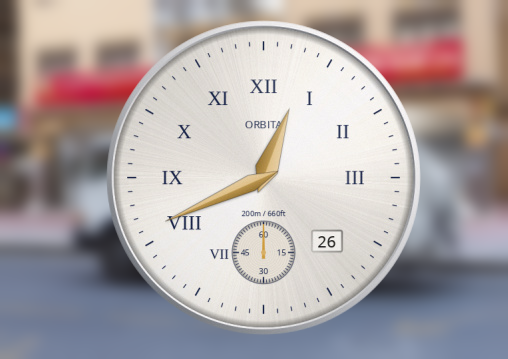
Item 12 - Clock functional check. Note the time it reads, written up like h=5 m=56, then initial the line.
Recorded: h=12 m=41
